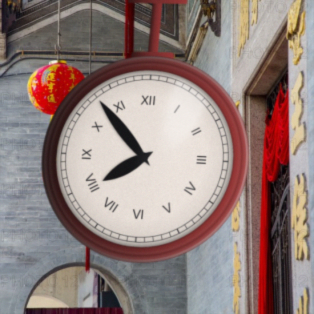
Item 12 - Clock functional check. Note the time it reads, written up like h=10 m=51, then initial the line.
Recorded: h=7 m=53
